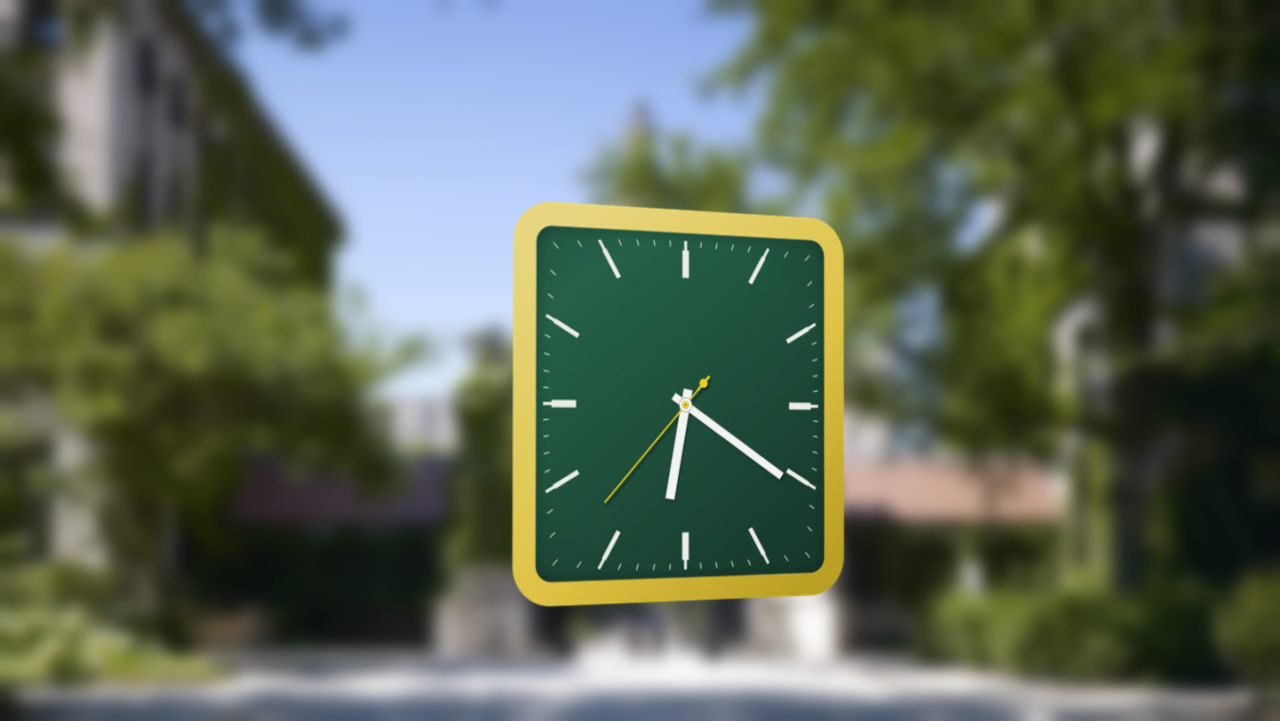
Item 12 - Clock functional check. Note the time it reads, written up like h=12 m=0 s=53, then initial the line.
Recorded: h=6 m=20 s=37
